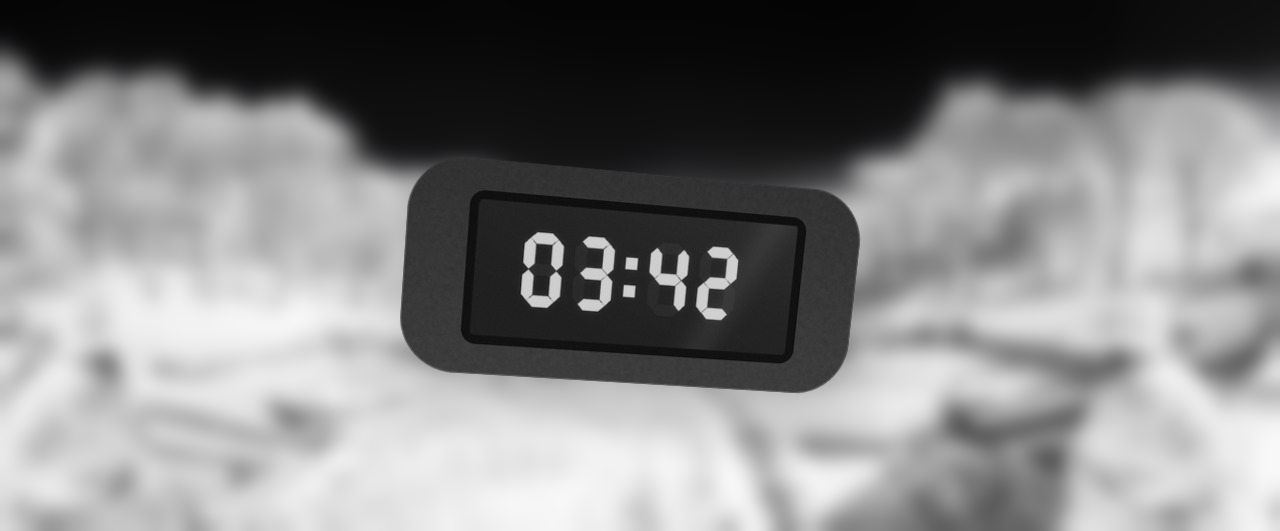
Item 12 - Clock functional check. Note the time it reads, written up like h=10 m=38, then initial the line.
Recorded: h=3 m=42
